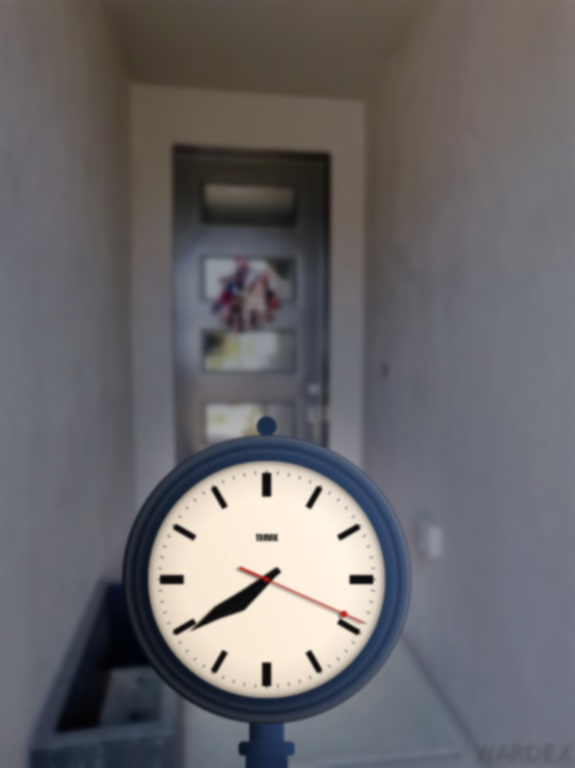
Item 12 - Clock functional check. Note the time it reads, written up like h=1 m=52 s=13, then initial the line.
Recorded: h=7 m=39 s=19
